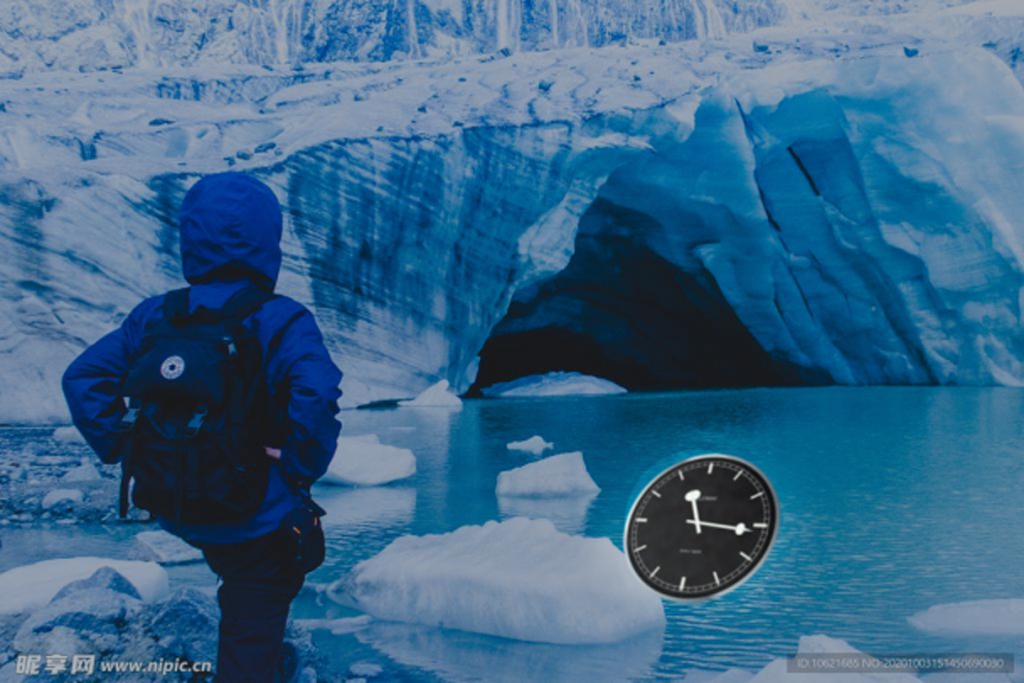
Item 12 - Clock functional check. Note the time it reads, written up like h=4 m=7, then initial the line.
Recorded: h=11 m=16
